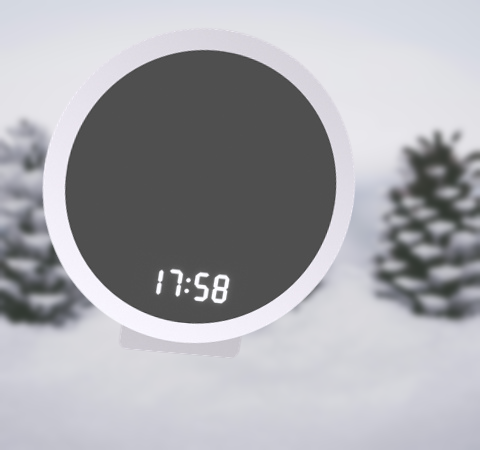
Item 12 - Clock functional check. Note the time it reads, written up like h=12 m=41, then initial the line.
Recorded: h=17 m=58
